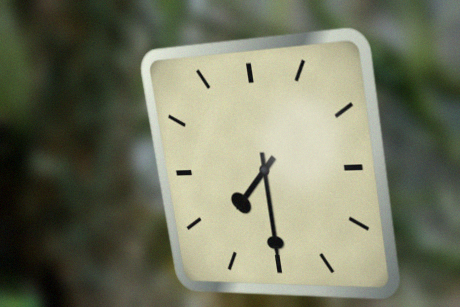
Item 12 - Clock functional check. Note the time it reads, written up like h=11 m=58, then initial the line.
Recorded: h=7 m=30
